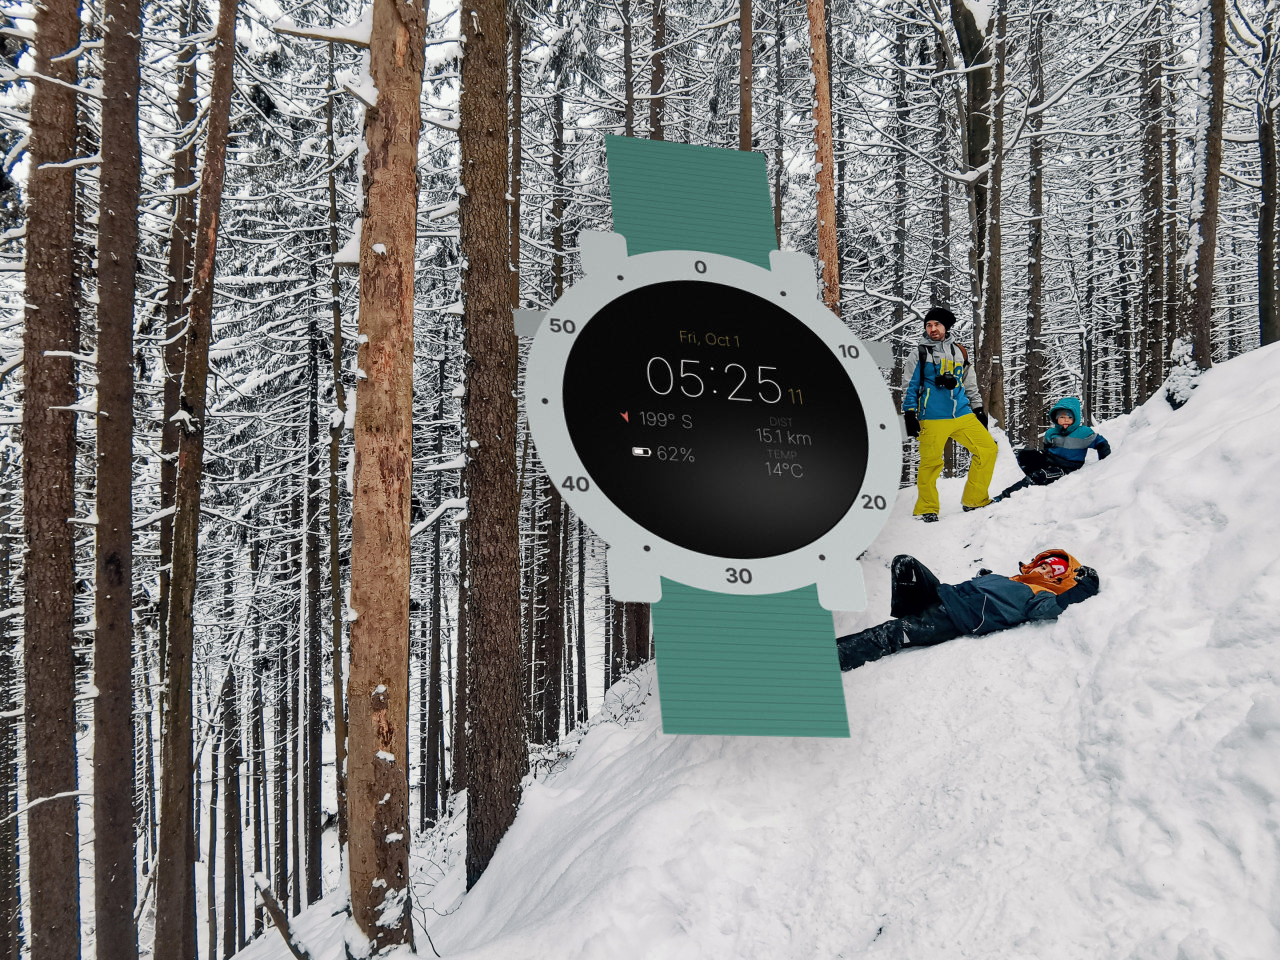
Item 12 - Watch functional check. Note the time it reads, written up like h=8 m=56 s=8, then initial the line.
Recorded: h=5 m=25 s=11
